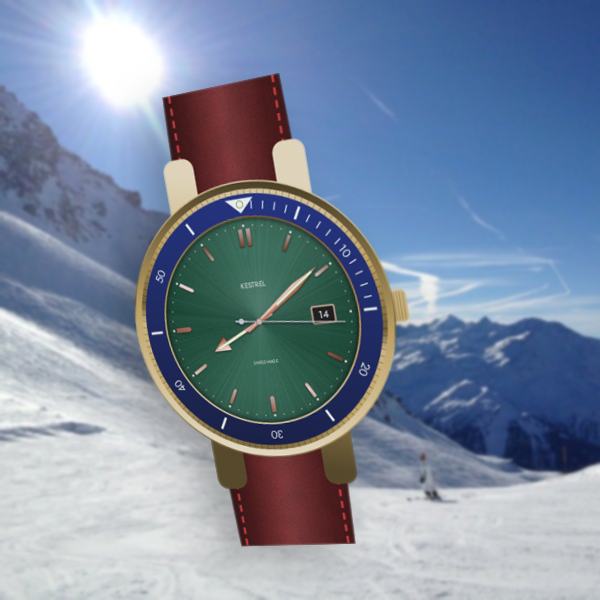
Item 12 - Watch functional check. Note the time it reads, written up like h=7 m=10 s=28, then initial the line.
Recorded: h=8 m=9 s=16
